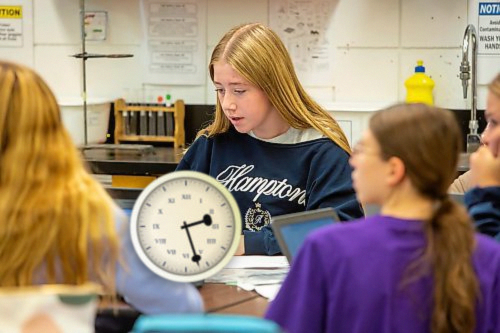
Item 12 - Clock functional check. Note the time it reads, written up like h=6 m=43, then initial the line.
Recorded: h=2 m=27
